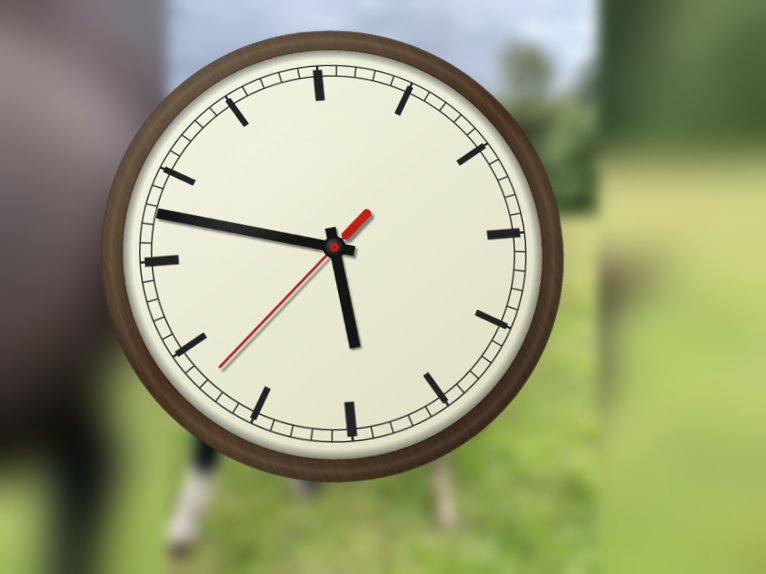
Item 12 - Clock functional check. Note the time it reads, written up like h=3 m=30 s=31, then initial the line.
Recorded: h=5 m=47 s=38
